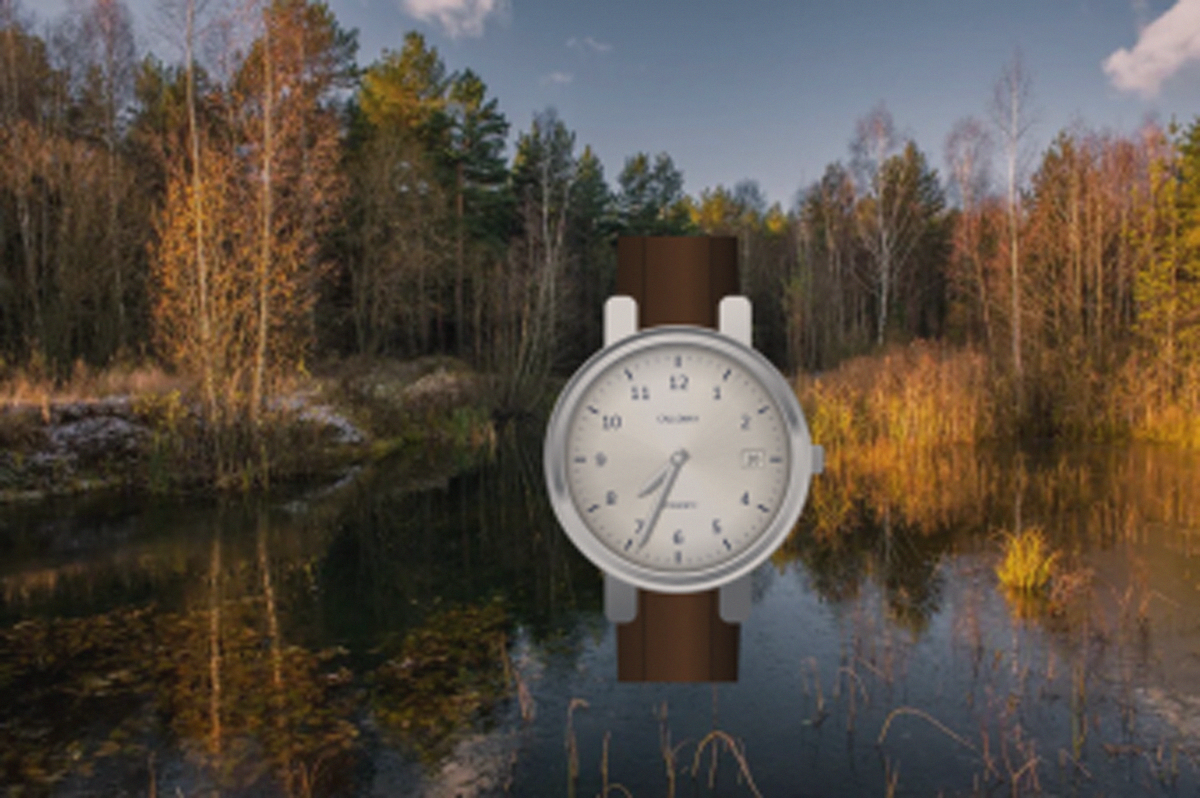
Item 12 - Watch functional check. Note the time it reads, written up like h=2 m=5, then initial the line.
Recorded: h=7 m=34
